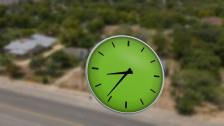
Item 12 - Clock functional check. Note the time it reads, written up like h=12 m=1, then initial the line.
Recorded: h=8 m=36
